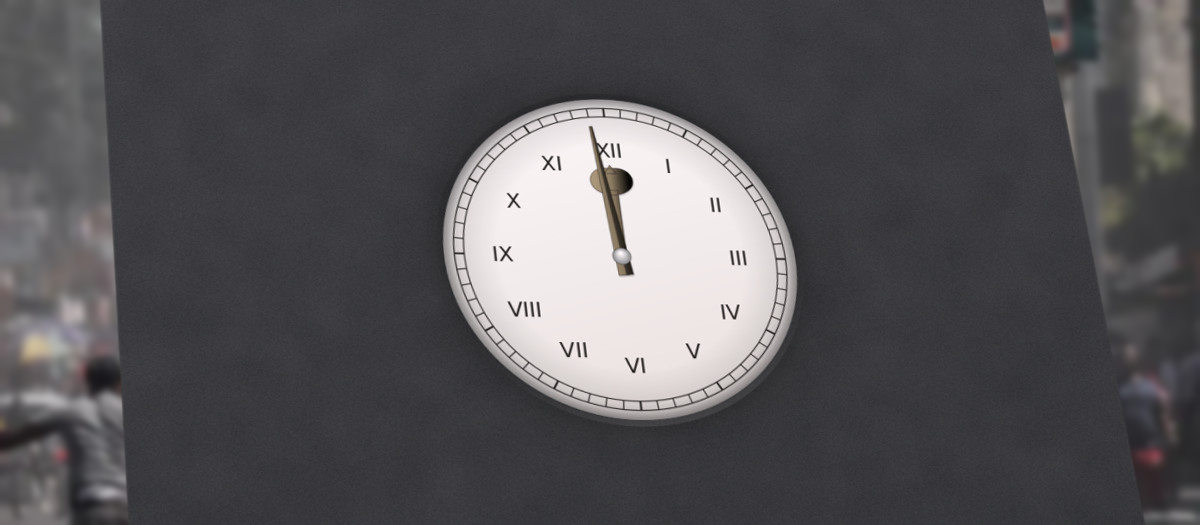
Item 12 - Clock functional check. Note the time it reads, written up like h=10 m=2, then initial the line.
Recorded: h=11 m=59
